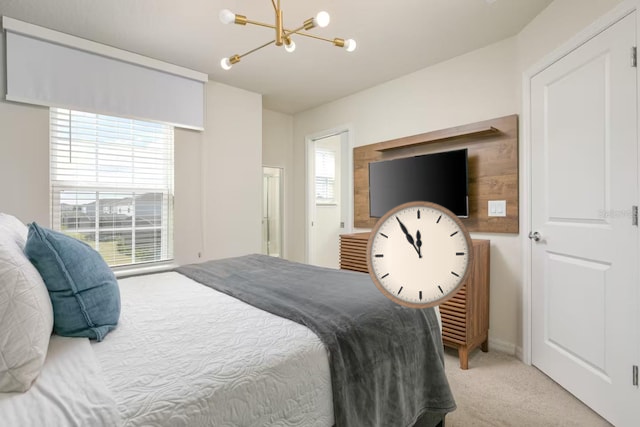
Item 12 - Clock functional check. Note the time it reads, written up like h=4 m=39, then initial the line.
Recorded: h=11 m=55
